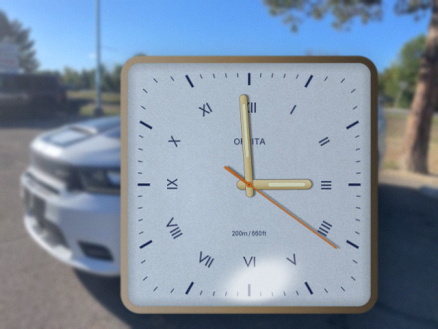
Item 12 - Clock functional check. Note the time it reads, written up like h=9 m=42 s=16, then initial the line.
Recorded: h=2 m=59 s=21
